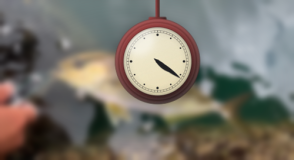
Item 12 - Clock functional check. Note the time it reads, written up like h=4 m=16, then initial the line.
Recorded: h=4 m=21
